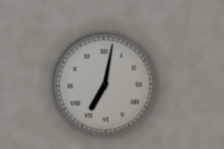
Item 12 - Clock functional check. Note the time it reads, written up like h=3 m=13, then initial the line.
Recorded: h=7 m=2
